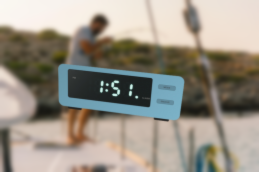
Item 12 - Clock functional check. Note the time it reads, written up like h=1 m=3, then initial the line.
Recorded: h=1 m=51
